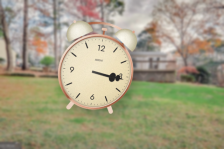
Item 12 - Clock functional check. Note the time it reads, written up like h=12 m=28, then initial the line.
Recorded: h=3 m=16
